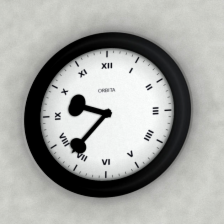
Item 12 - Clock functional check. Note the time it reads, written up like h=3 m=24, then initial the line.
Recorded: h=9 m=37
